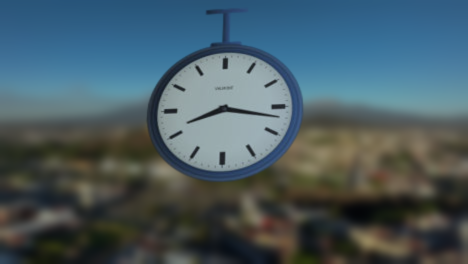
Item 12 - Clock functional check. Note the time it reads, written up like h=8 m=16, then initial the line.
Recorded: h=8 m=17
